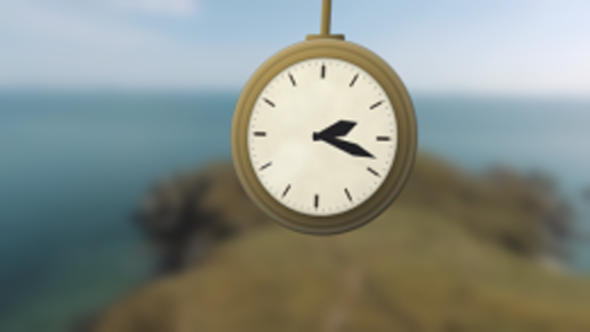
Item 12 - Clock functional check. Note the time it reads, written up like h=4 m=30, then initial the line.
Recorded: h=2 m=18
